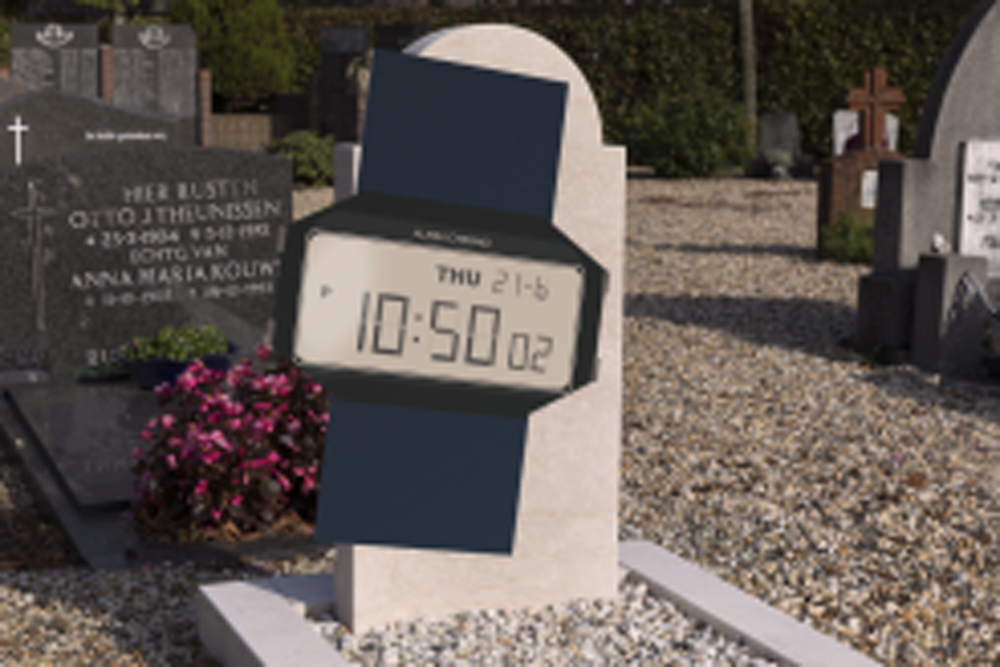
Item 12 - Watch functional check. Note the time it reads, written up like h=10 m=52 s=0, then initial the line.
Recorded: h=10 m=50 s=2
